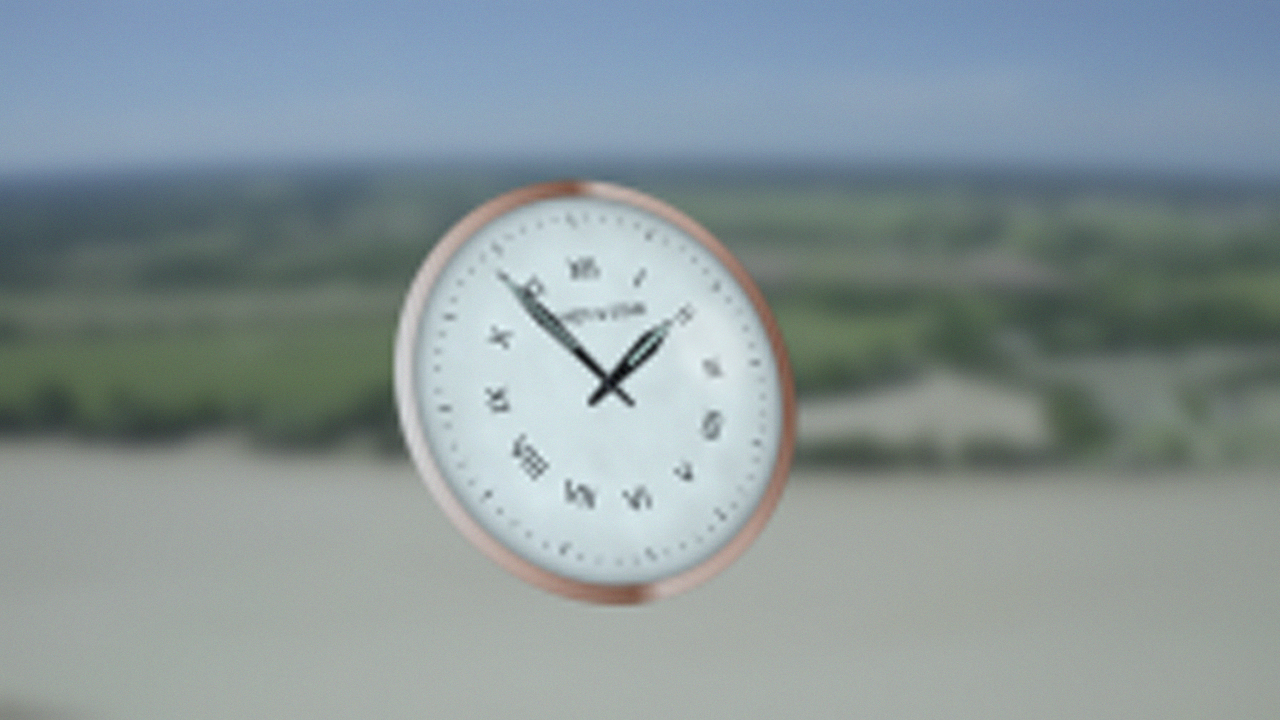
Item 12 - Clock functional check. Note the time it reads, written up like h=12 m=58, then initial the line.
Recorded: h=1 m=54
